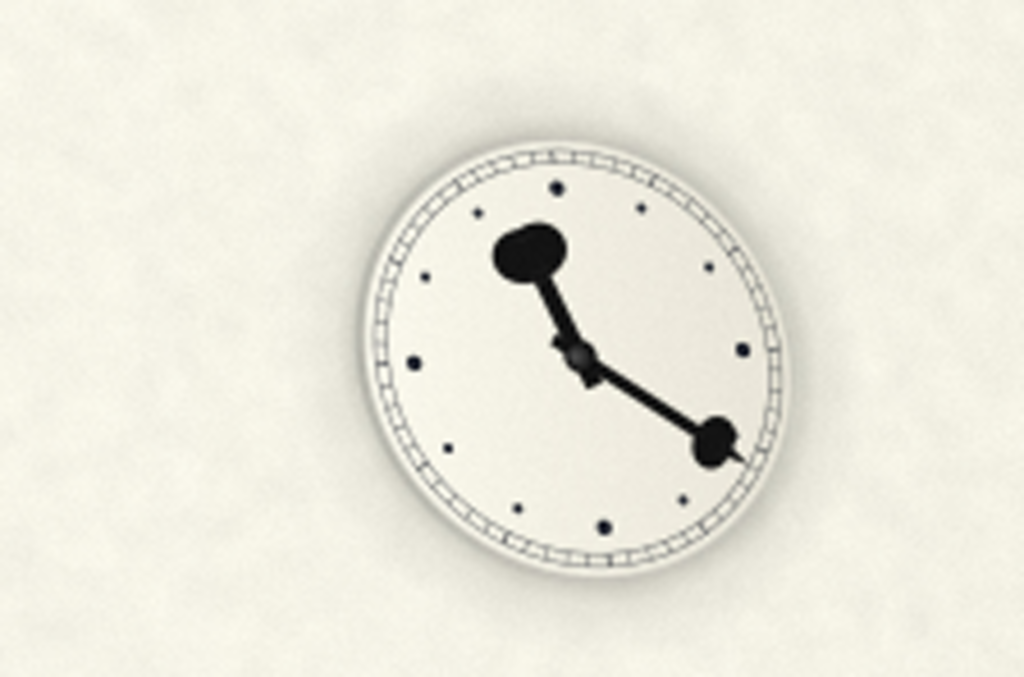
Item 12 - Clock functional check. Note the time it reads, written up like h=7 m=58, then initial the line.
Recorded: h=11 m=21
